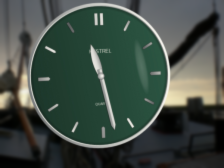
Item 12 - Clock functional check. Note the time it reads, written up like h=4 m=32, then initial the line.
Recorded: h=11 m=28
